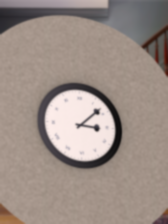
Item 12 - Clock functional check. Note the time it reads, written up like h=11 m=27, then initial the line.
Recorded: h=3 m=8
